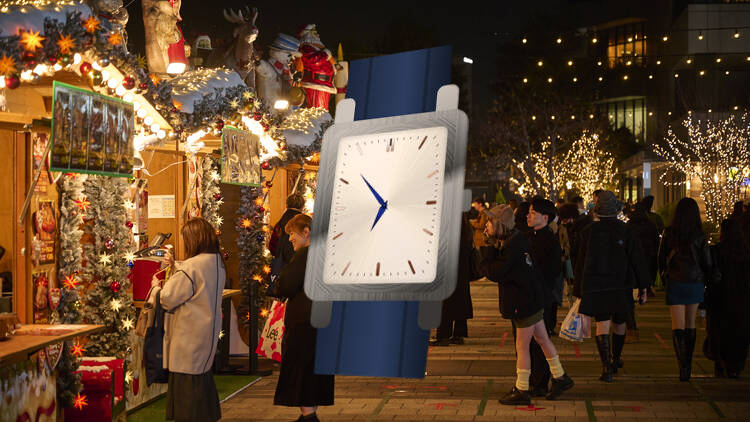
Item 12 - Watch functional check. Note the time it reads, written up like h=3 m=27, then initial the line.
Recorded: h=6 m=53
